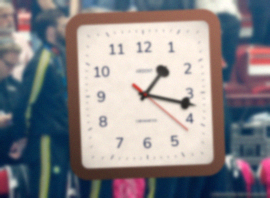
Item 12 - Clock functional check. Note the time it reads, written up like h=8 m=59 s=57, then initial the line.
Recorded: h=1 m=17 s=22
